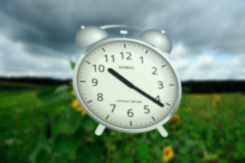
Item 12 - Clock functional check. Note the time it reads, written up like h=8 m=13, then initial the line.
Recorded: h=10 m=21
